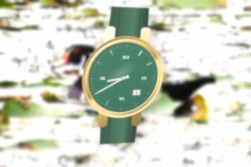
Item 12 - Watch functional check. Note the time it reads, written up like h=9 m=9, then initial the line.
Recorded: h=8 m=40
